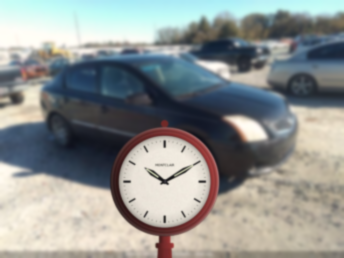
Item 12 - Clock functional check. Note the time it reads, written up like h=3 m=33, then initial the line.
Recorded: h=10 m=10
